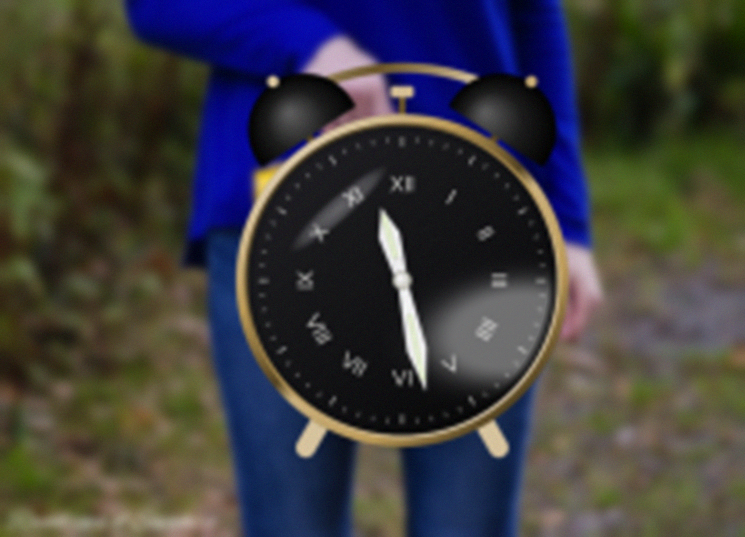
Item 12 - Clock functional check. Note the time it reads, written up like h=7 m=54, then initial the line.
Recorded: h=11 m=28
